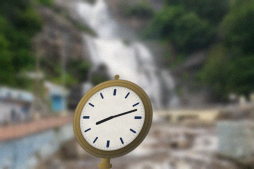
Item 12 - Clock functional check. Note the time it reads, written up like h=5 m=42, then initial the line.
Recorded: h=8 m=12
